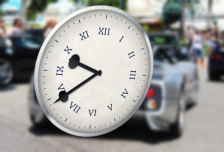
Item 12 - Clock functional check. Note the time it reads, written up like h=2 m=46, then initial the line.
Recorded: h=9 m=39
